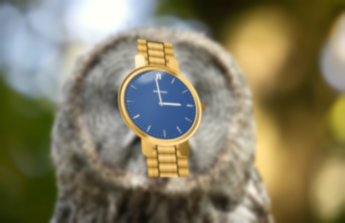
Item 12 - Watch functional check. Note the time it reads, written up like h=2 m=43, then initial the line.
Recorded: h=2 m=59
